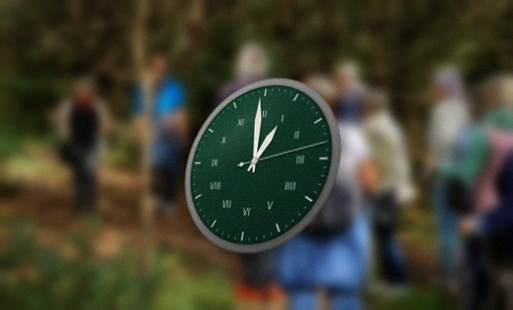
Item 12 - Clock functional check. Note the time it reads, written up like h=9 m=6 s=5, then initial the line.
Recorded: h=12 m=59 s=13
